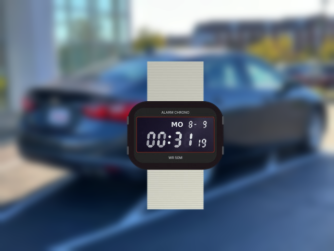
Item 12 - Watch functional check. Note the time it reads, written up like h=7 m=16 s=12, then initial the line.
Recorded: h=0 m=31 s=19
